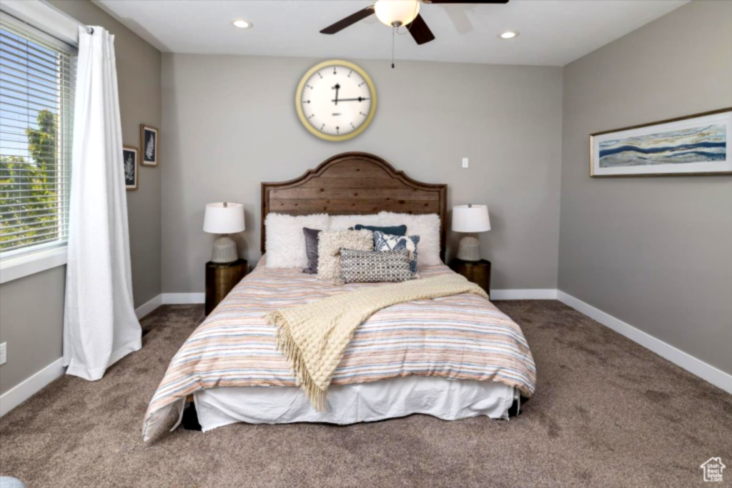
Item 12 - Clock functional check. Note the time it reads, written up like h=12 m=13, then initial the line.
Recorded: h=12 m=15
